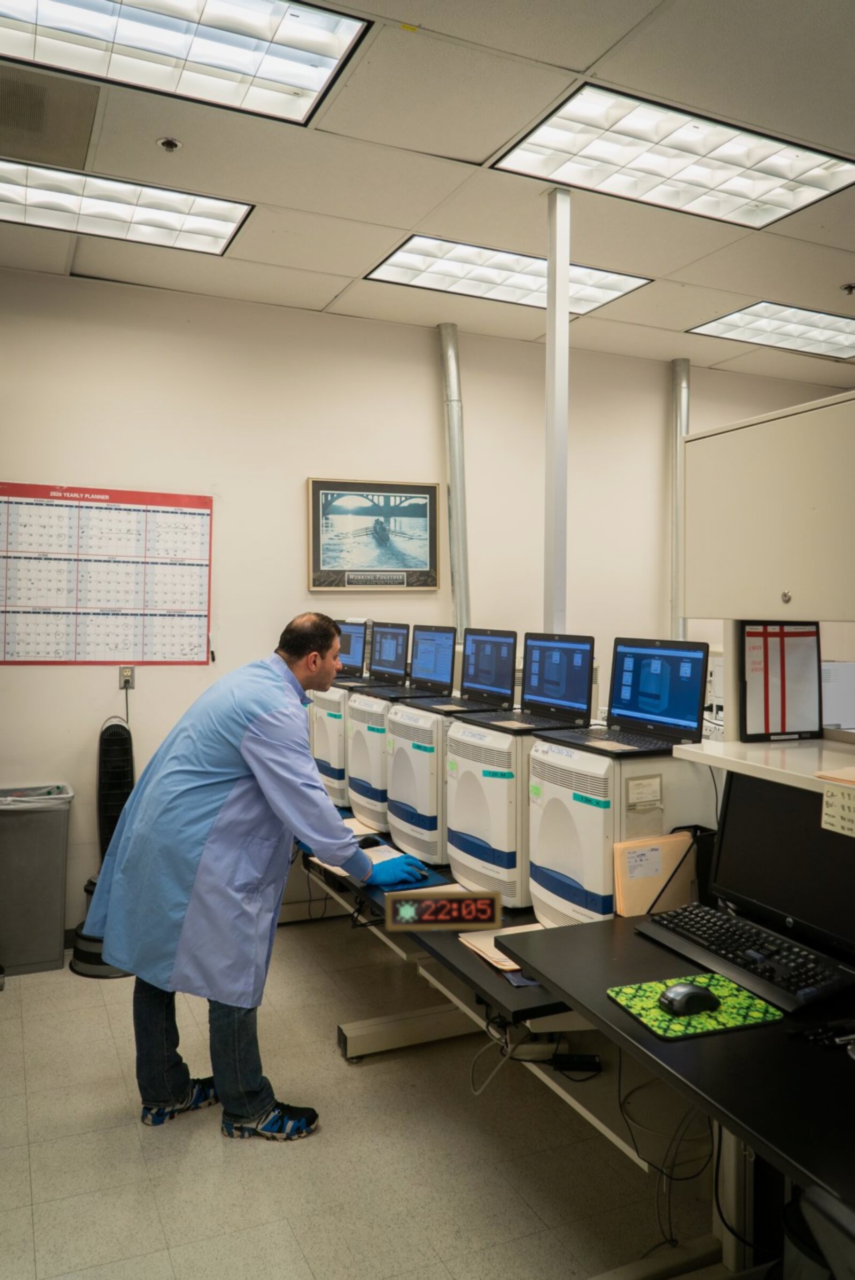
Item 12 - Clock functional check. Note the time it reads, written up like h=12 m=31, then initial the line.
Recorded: h=22 m=5
